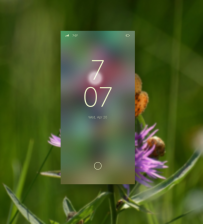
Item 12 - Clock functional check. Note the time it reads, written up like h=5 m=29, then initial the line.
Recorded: h=7 m=7
